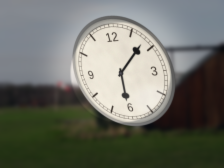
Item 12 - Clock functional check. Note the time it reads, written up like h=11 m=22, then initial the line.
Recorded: h=6 m=8
